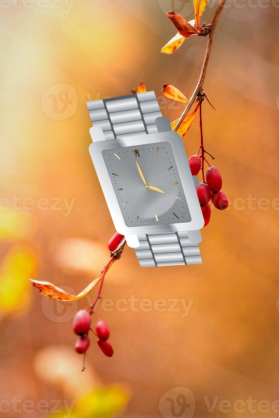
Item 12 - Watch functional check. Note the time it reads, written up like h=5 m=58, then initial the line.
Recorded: h=3 m=59
